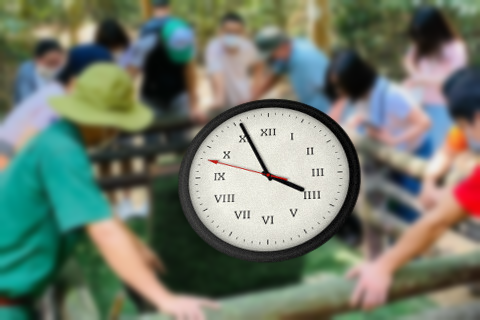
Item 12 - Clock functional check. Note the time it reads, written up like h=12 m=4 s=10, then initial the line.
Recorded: h=3 m=55 s=48
